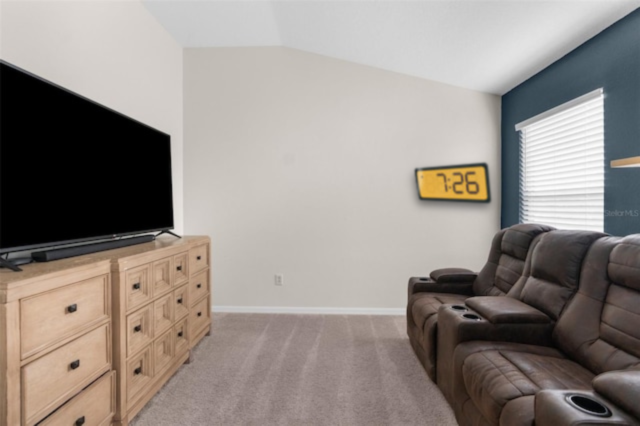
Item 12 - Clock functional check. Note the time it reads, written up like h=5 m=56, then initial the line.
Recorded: h=7 m=26
